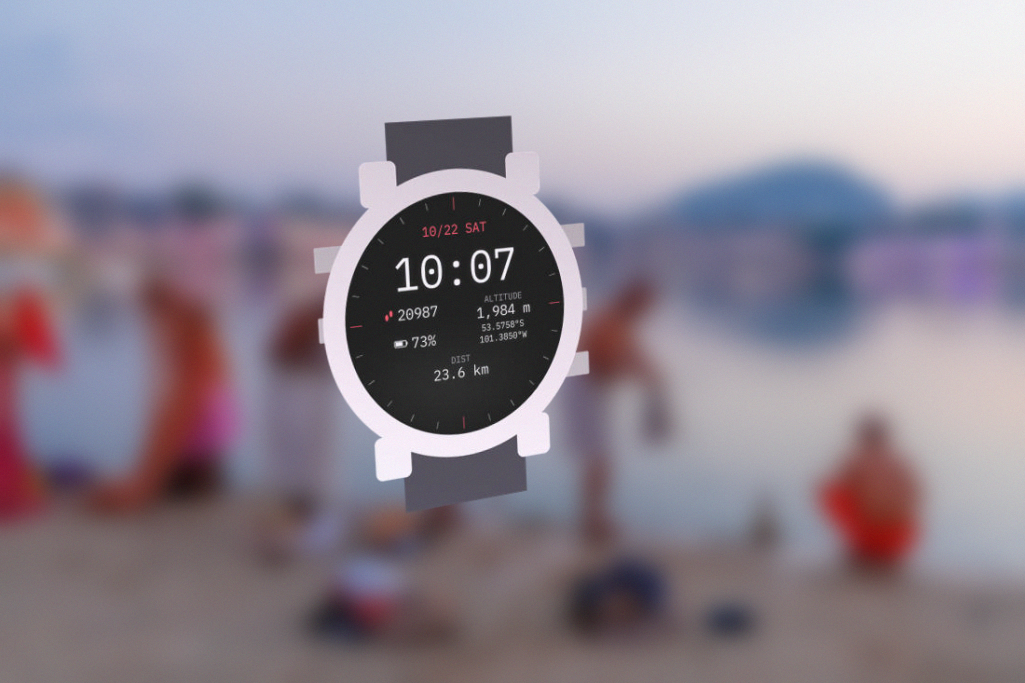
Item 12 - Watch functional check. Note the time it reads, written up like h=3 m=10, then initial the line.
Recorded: h=10 m=7
